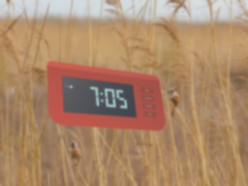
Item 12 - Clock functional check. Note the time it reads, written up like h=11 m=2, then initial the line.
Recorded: h=7 m=5
